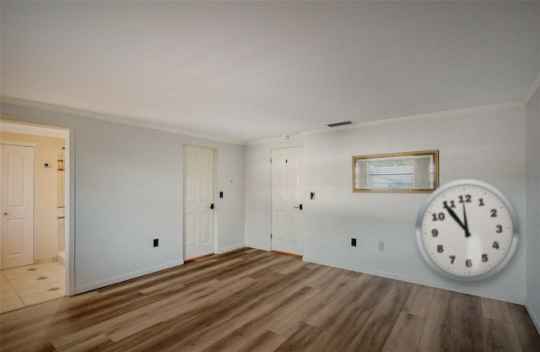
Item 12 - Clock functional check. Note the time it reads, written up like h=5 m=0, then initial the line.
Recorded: h=11 m=54
